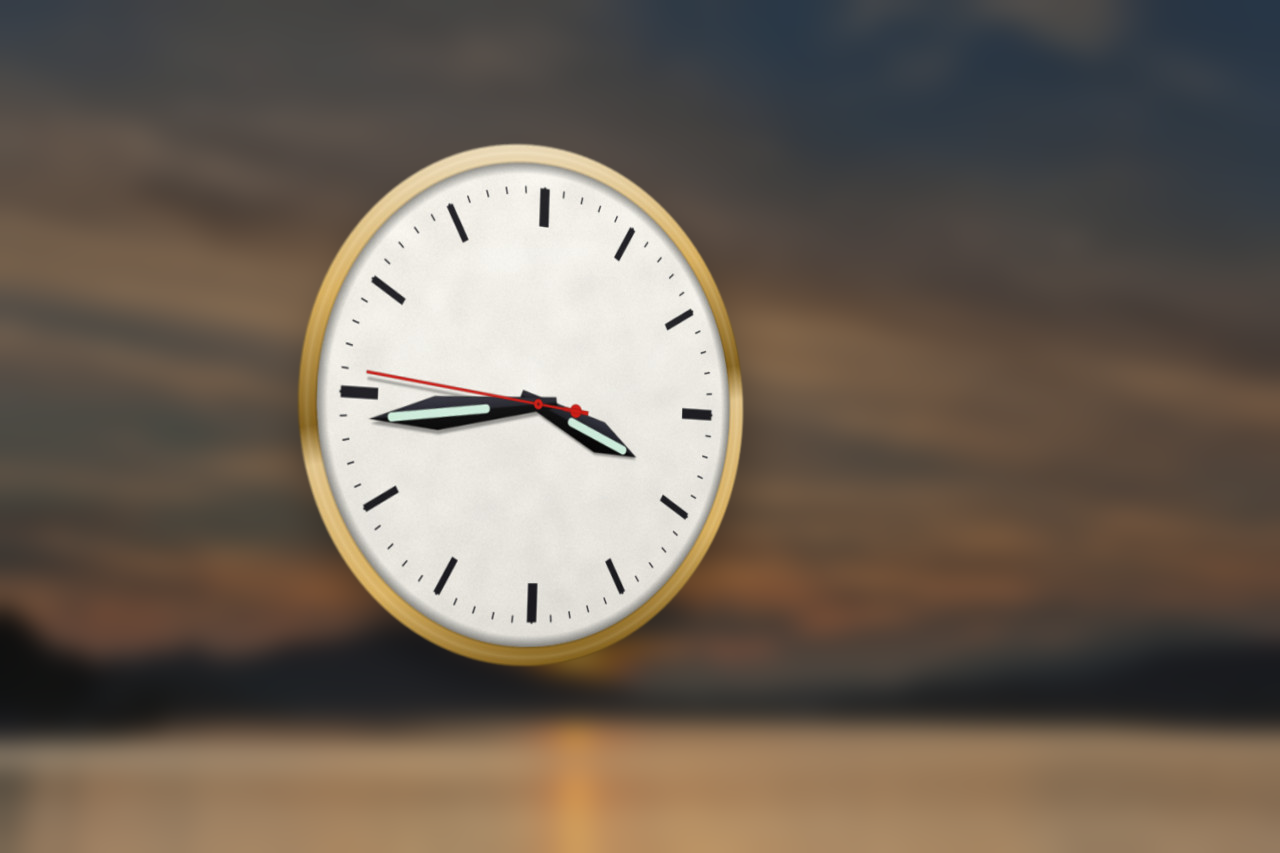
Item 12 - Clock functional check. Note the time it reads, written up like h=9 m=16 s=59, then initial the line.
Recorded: h=3 m=43 s=46
